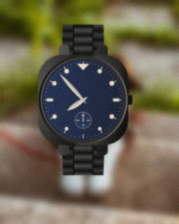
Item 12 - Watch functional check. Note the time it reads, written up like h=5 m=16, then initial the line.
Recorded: h=7 m=53
